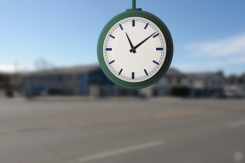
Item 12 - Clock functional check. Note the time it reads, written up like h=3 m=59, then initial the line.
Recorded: h=11 m=9
